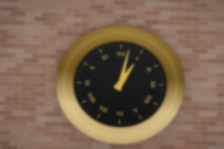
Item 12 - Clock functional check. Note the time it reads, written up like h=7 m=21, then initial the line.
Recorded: h=1 m=2
